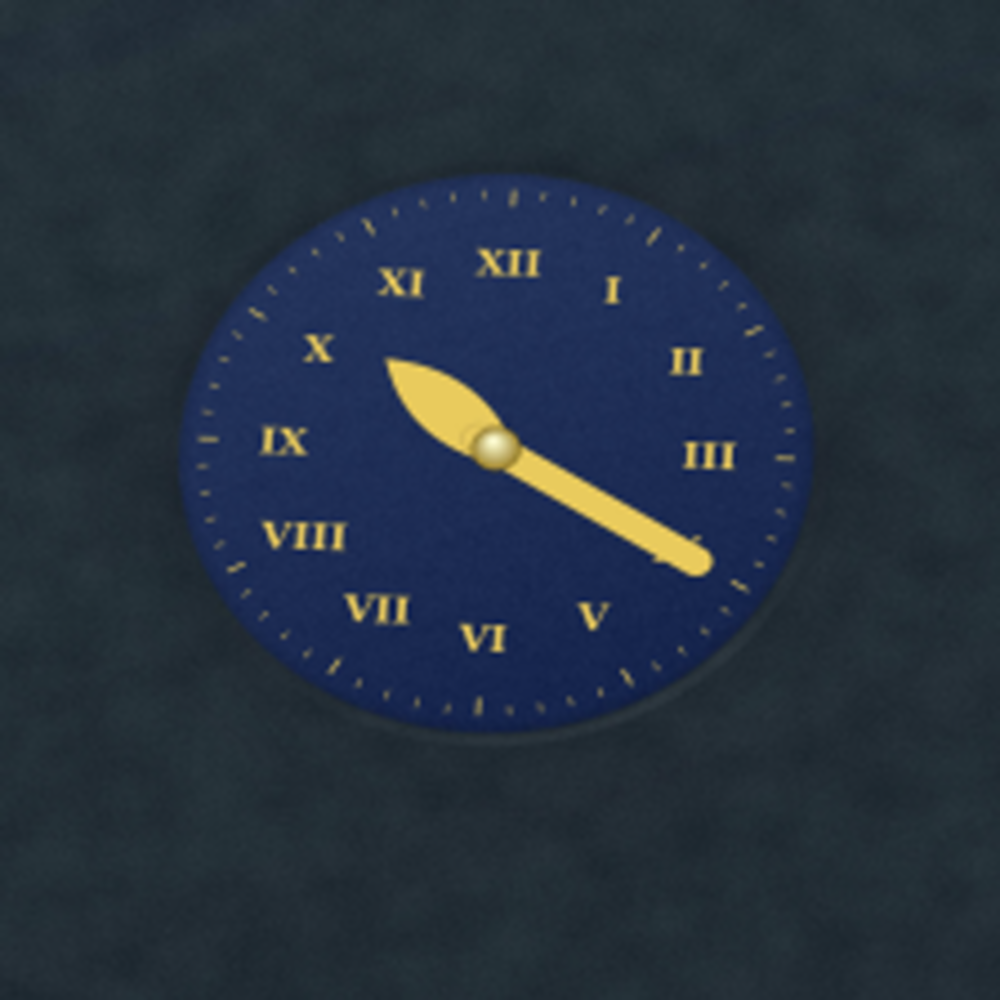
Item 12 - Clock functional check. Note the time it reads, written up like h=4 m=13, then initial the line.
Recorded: h=10 m=20
